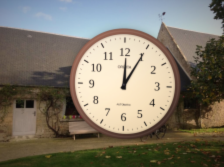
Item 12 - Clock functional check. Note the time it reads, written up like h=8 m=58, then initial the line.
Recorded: h=12 m=5
